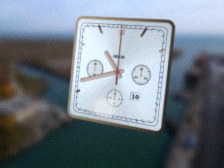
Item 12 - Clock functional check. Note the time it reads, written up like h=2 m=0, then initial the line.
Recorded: h=10 m=42
